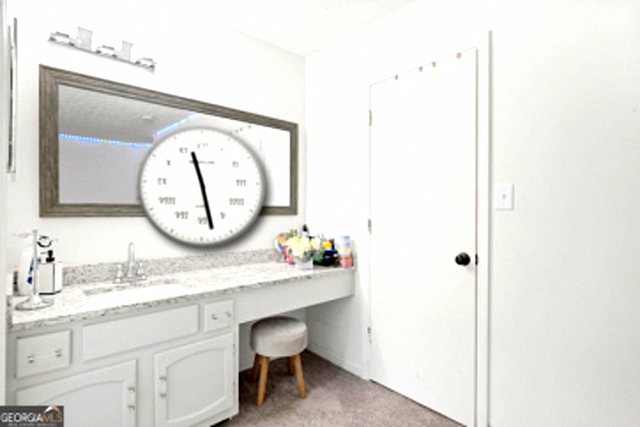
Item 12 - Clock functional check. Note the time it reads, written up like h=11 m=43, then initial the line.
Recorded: h=11 m=28
